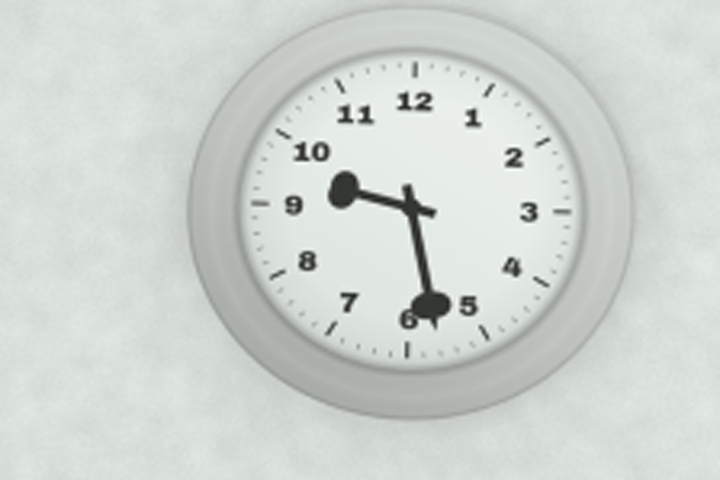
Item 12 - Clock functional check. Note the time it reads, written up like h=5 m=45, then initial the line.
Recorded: h=9 m=28
